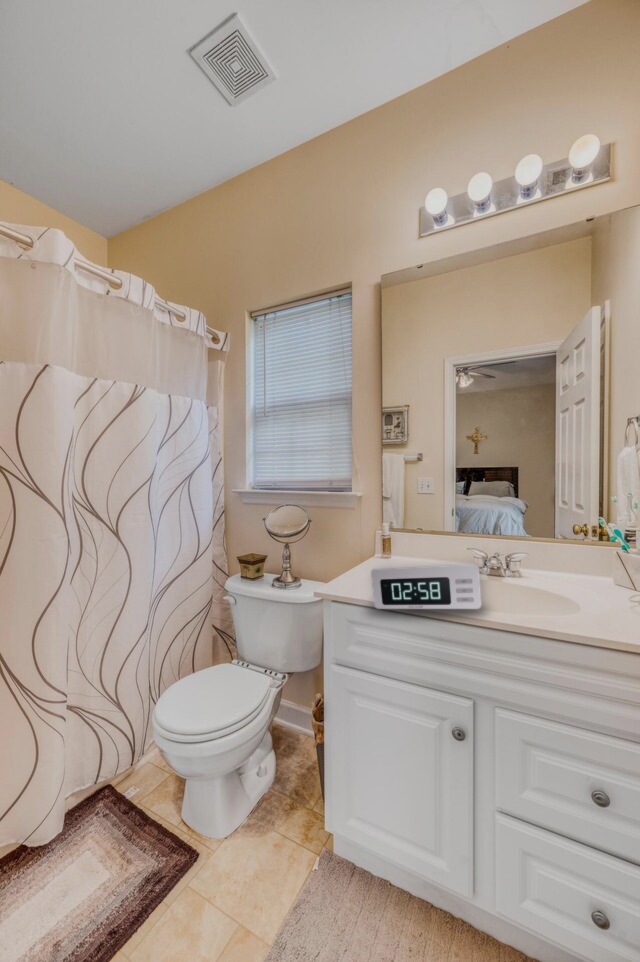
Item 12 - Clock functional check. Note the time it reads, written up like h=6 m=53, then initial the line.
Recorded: h=2 m=58
